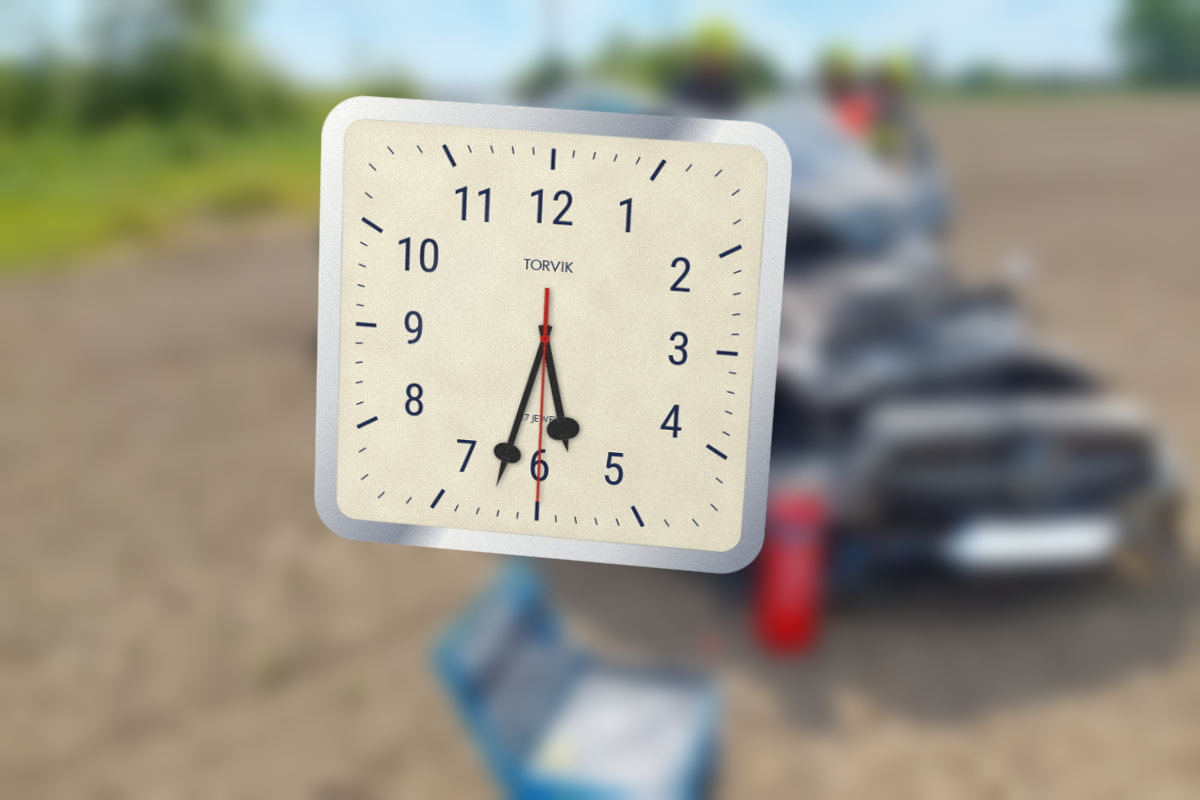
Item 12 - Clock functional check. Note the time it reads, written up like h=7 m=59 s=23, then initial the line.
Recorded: h=5 m=32 s=30
